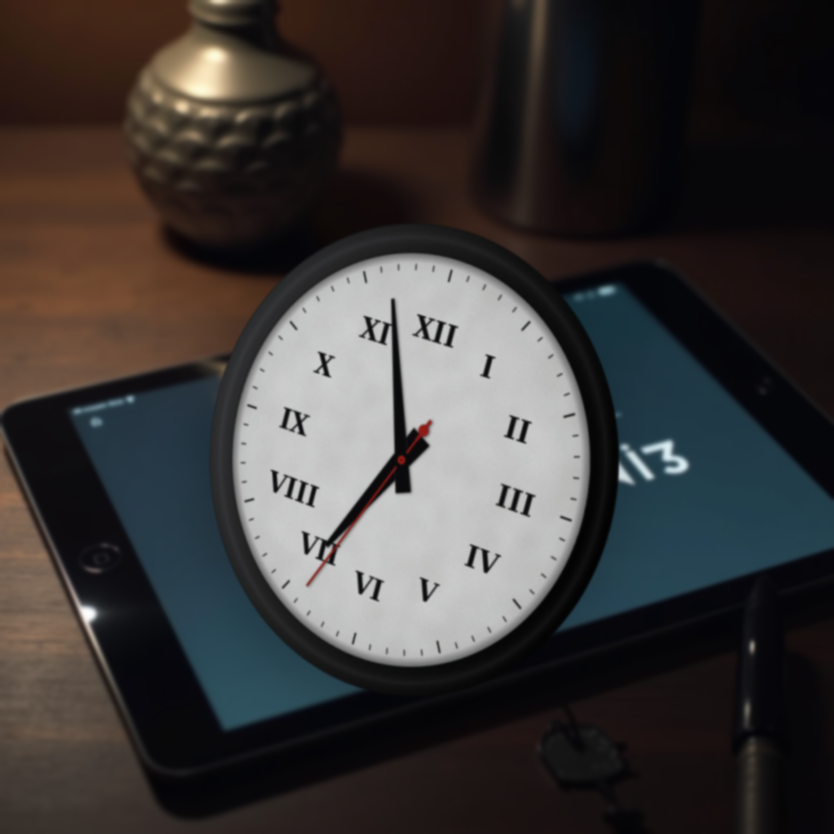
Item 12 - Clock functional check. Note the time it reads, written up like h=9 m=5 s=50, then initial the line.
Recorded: h=6 m=56 s=34
